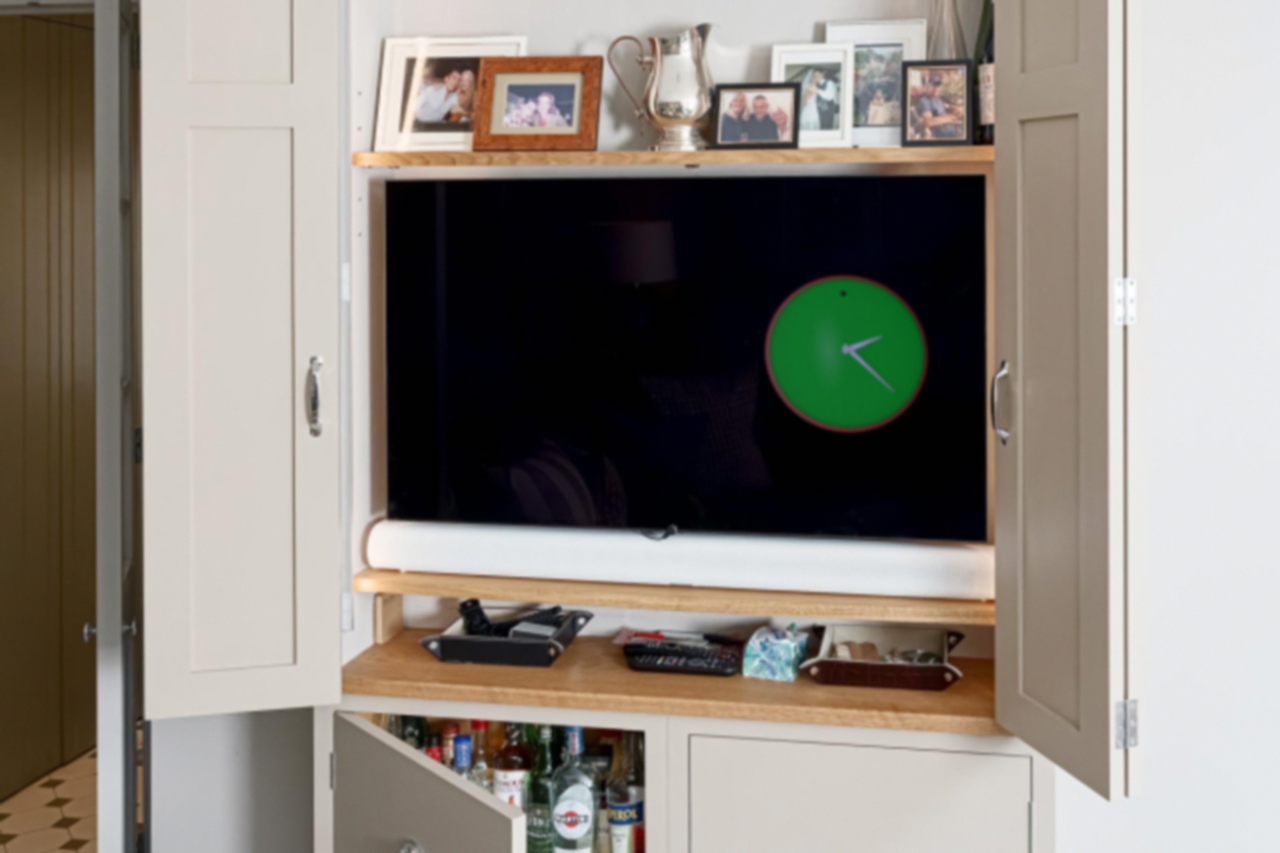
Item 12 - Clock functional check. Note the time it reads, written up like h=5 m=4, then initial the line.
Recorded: h=2 m=23
